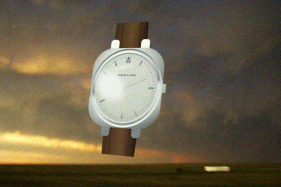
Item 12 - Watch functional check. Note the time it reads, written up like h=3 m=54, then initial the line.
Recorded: h=5 m=11
